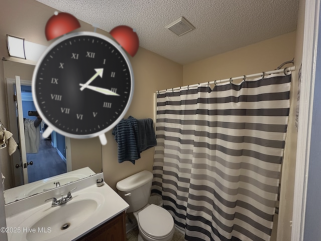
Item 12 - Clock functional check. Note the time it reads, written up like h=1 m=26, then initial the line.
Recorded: h=1 m=16
